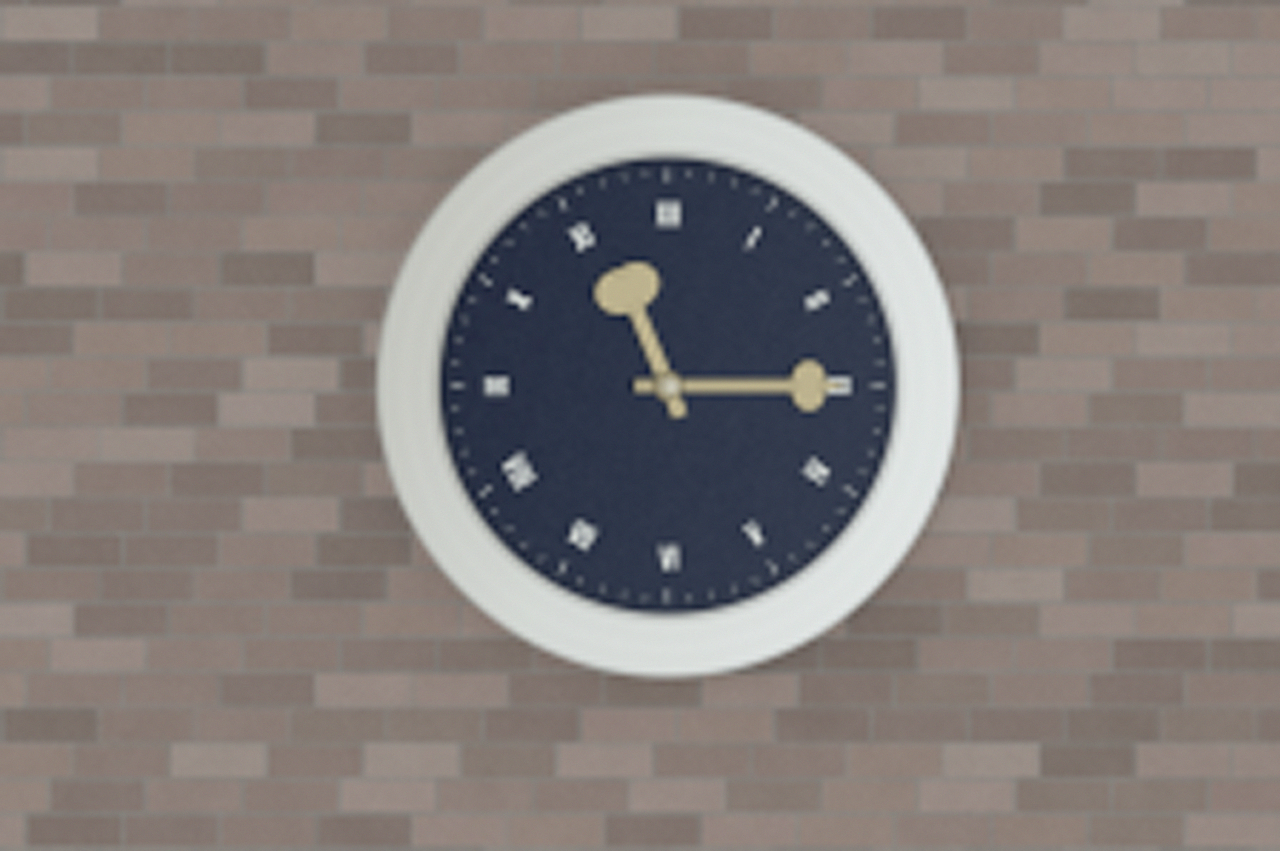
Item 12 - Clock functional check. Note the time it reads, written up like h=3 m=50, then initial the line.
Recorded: h=11 m=15
